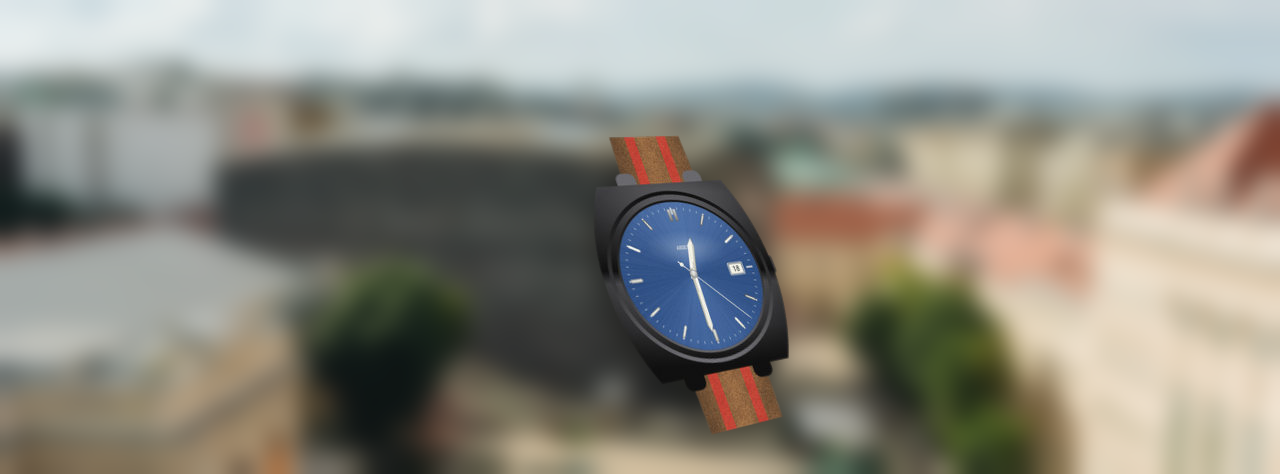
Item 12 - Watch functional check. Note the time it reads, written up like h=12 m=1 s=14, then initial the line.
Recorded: h=12 m=30 s=23
